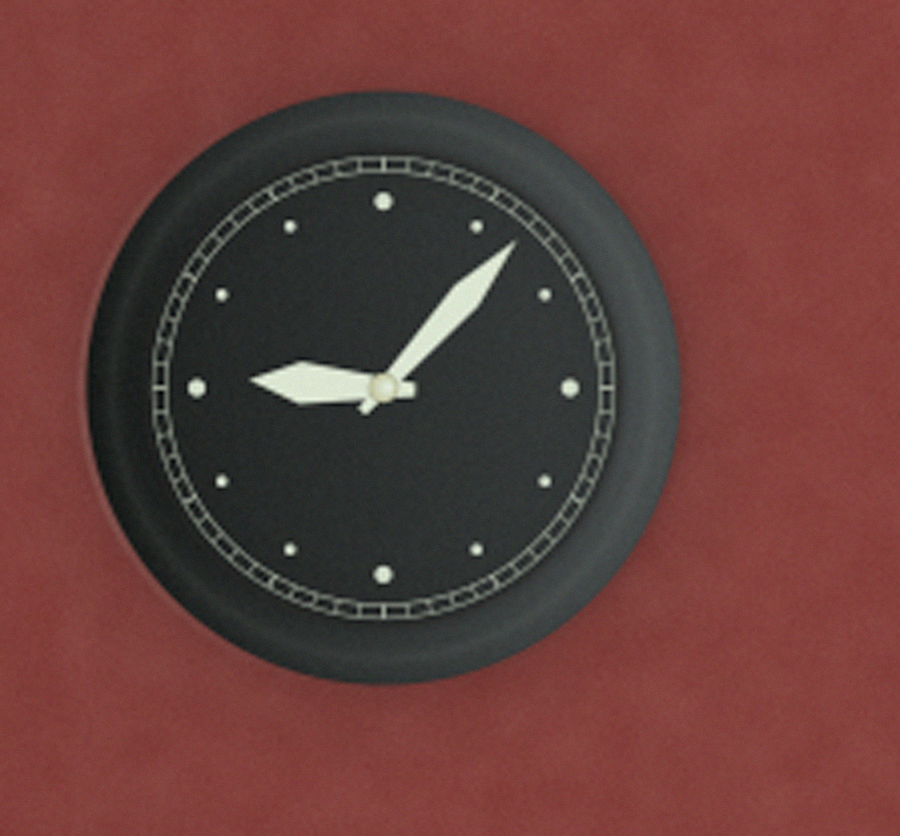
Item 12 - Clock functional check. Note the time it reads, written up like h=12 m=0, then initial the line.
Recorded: h=9 m=7
